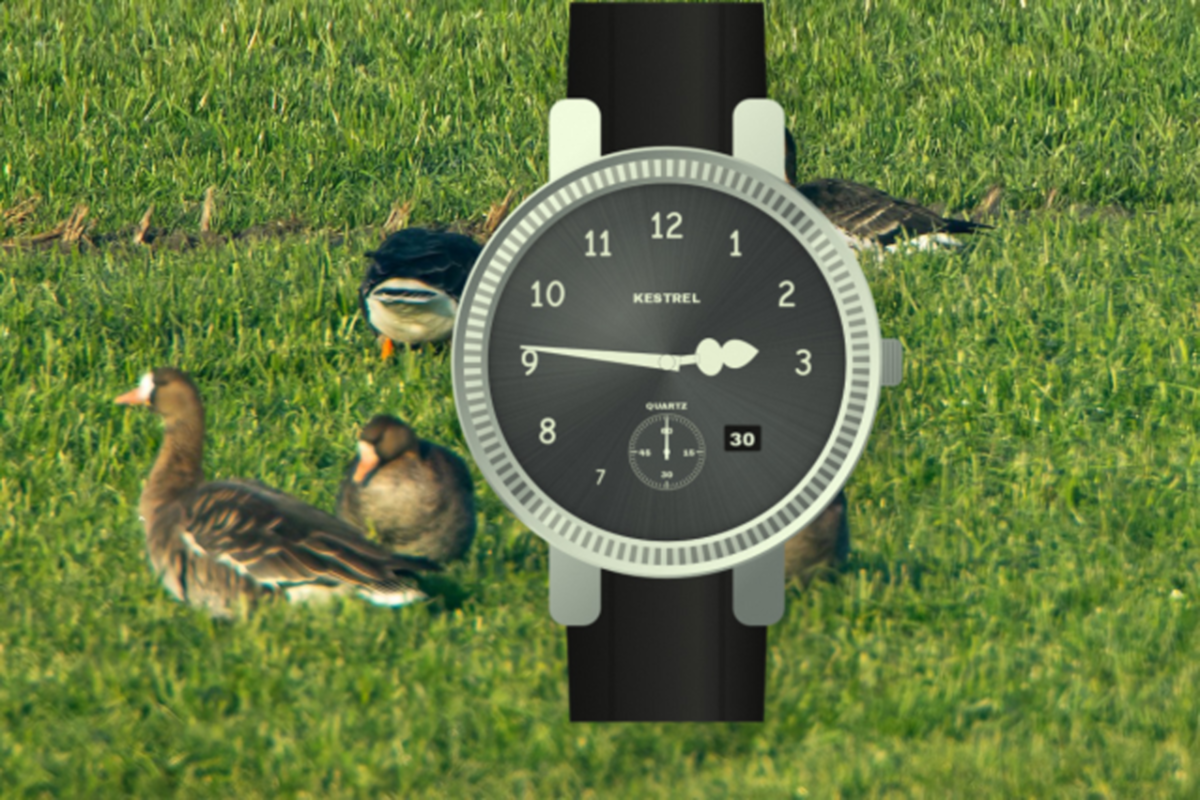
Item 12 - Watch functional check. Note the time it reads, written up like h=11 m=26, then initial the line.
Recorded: h=2 m=46
